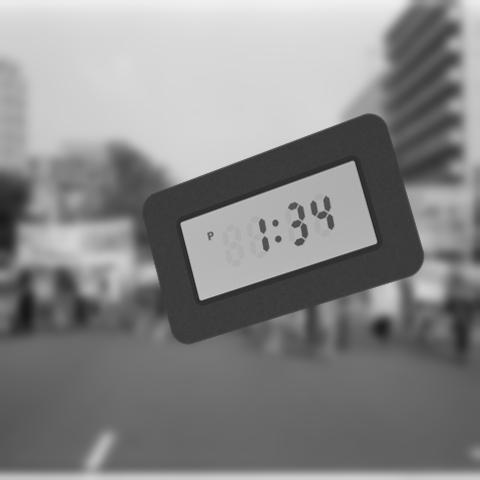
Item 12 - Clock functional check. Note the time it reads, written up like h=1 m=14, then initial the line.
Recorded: h=1 m=34
